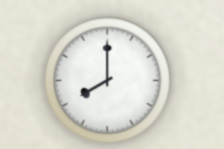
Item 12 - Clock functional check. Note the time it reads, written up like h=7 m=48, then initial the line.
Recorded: h=8 m=0
